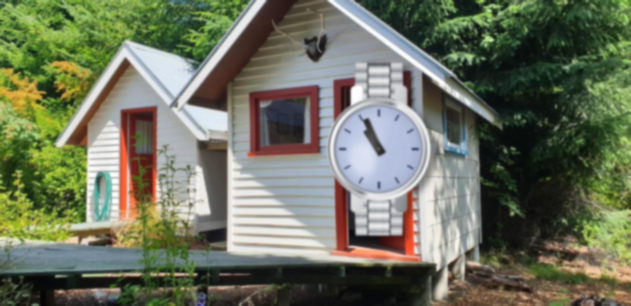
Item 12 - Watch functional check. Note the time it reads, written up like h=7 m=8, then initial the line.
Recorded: h=10 m=56
